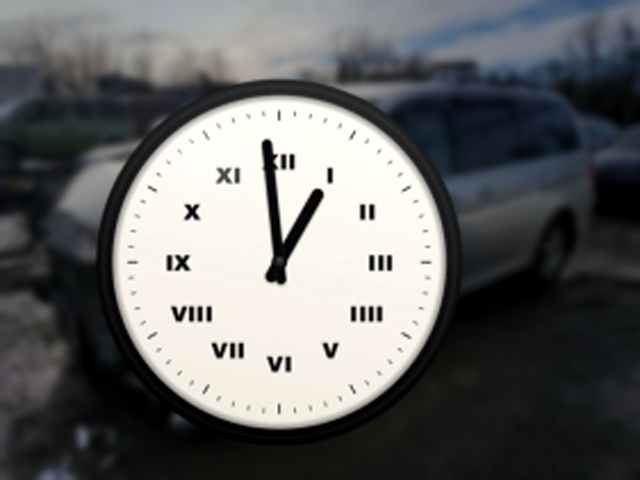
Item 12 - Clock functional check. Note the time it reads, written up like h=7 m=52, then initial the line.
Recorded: h=12 m=59
